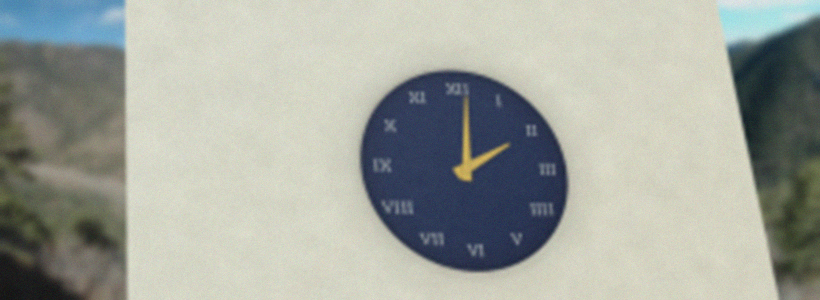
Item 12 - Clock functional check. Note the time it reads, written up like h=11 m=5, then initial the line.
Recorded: h=2 m=1
